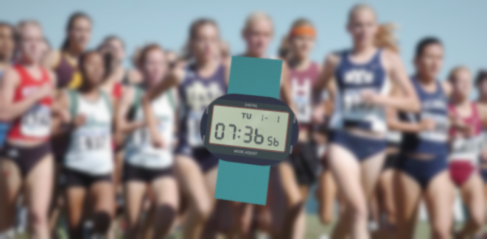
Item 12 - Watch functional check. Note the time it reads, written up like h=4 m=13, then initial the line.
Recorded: h=7 m=36
